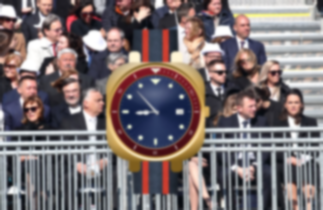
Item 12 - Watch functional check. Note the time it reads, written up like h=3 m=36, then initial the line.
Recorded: h=8 m=53
